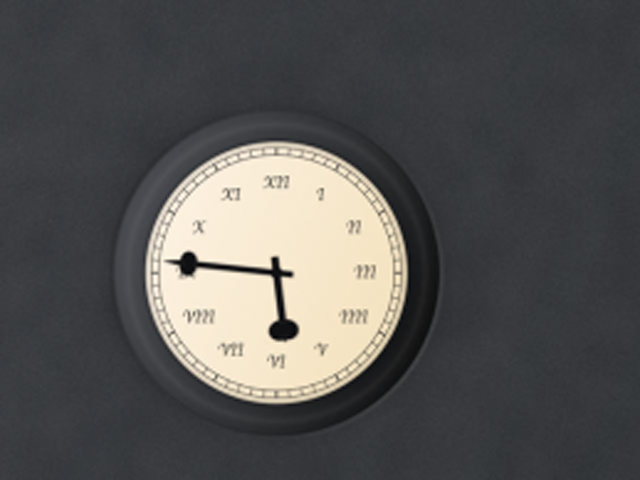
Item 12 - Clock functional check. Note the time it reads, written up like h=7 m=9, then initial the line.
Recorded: h=5 m=46
